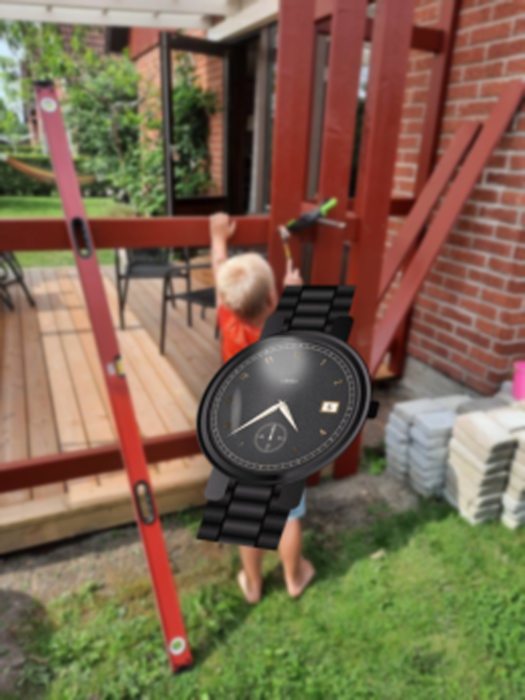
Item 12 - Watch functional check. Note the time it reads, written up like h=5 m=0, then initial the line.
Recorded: h=4 m=38
